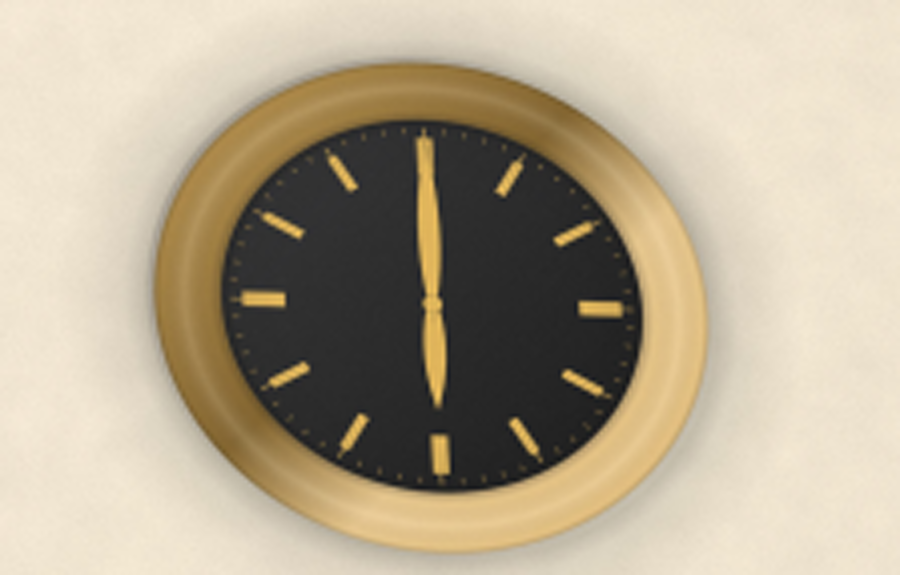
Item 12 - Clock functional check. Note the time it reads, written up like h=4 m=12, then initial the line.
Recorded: h=6 m=0
